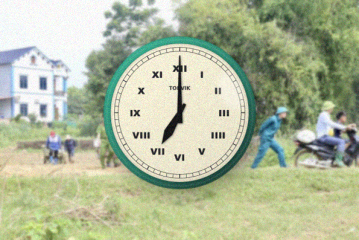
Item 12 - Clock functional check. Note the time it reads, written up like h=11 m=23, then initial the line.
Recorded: h=7 m=0
